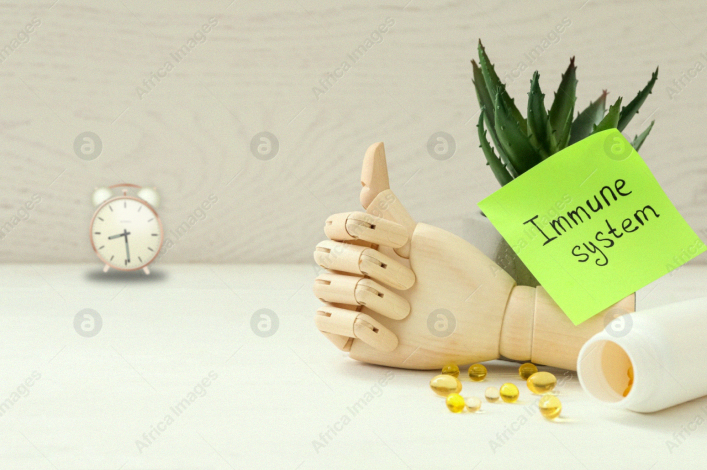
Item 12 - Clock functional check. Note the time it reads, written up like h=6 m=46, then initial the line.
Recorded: h=8 m=29
